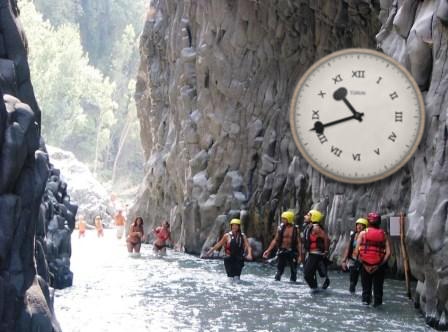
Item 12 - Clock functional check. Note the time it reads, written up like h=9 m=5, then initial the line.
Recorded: h=10 m=42
